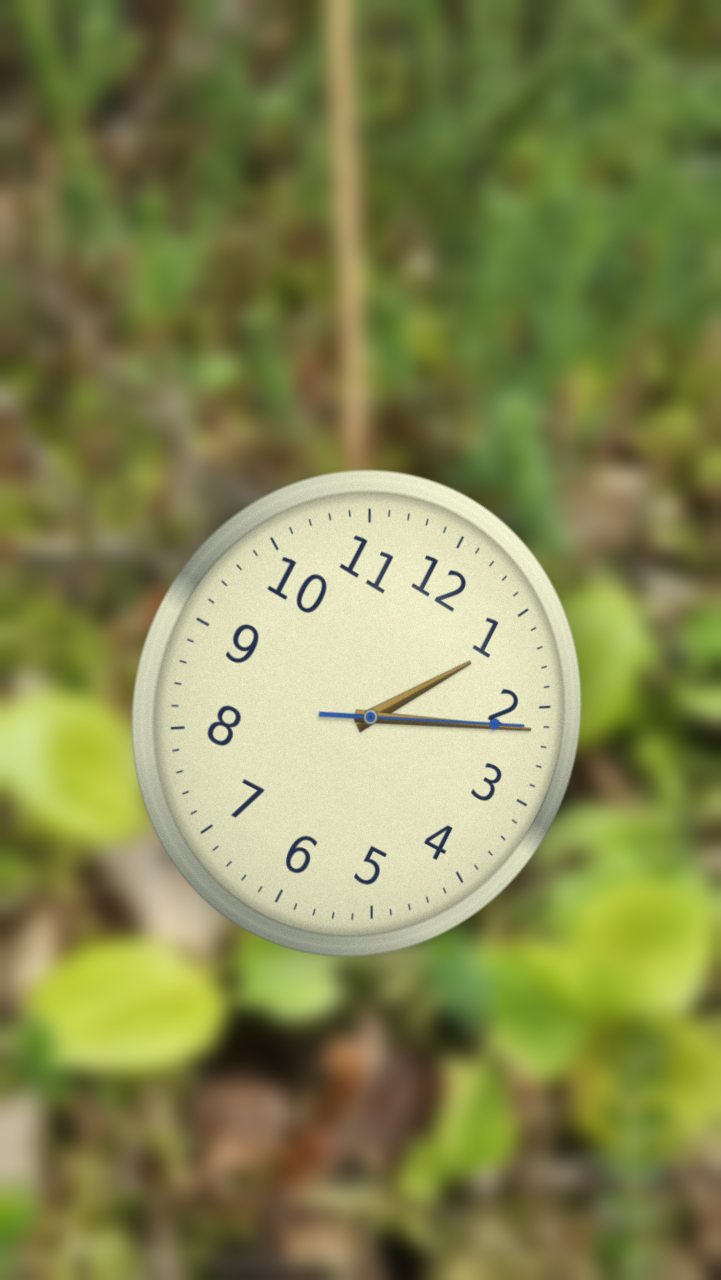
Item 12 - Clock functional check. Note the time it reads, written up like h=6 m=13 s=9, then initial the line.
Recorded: h=1 m=11 s=11
